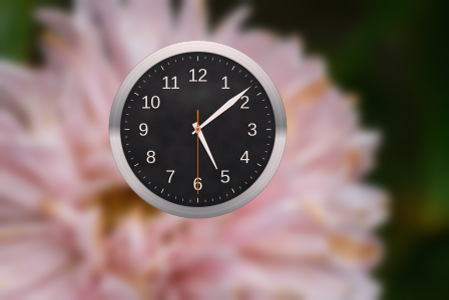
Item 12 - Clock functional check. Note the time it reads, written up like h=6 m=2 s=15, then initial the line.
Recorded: h=5 m=8 s=30
